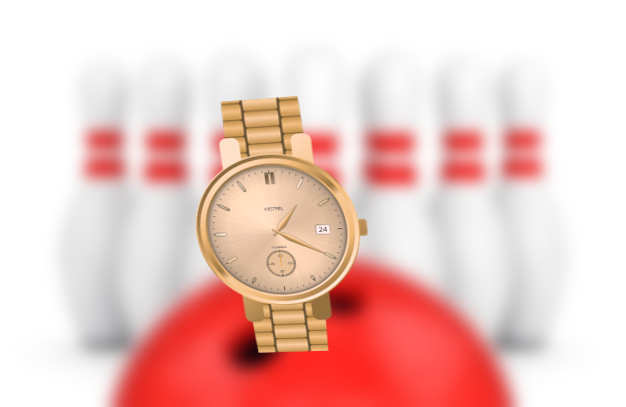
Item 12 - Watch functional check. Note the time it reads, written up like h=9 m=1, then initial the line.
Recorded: h=1 m=20
